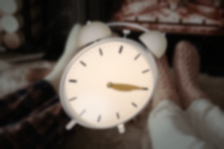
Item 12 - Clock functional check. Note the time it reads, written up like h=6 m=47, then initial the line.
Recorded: h=3 m=15
